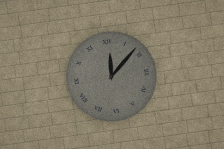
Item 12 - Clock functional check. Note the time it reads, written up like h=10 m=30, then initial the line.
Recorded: h=12 m=8
